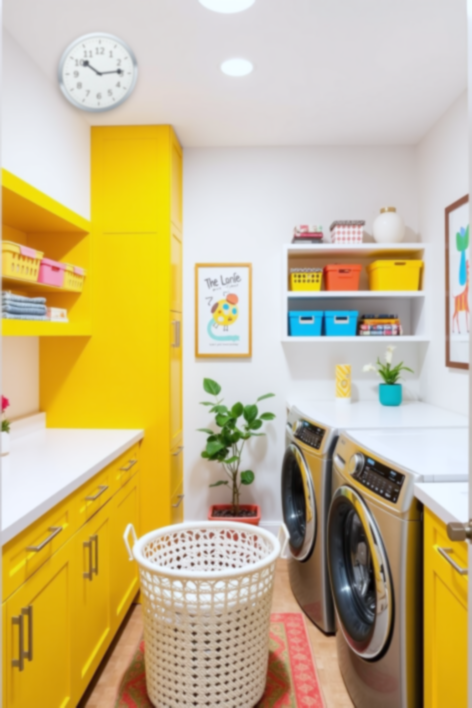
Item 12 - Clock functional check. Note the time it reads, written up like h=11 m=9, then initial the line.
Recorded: h=10 m=14
